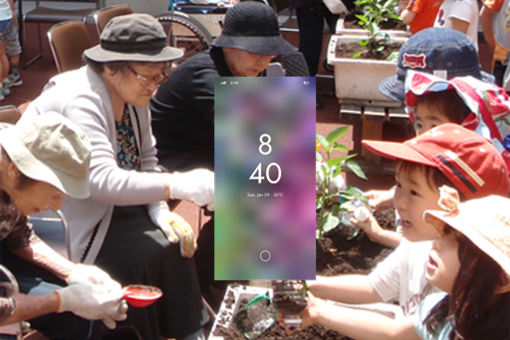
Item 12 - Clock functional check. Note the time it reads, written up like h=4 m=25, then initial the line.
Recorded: h=8 m=40
